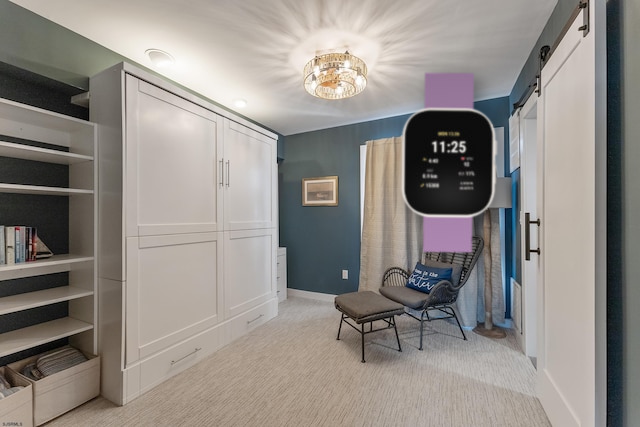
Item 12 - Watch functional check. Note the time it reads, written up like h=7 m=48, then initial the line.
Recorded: h=11 m=25
